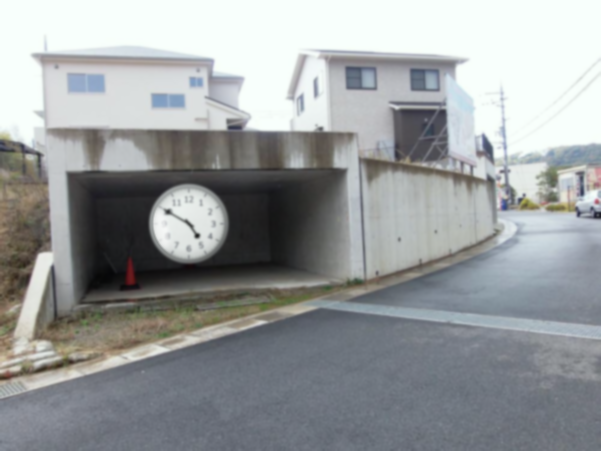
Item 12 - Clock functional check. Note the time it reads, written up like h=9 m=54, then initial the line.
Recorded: h=4 m=50
